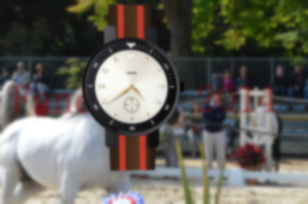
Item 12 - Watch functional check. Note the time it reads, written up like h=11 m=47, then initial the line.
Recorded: h=4 m=39
